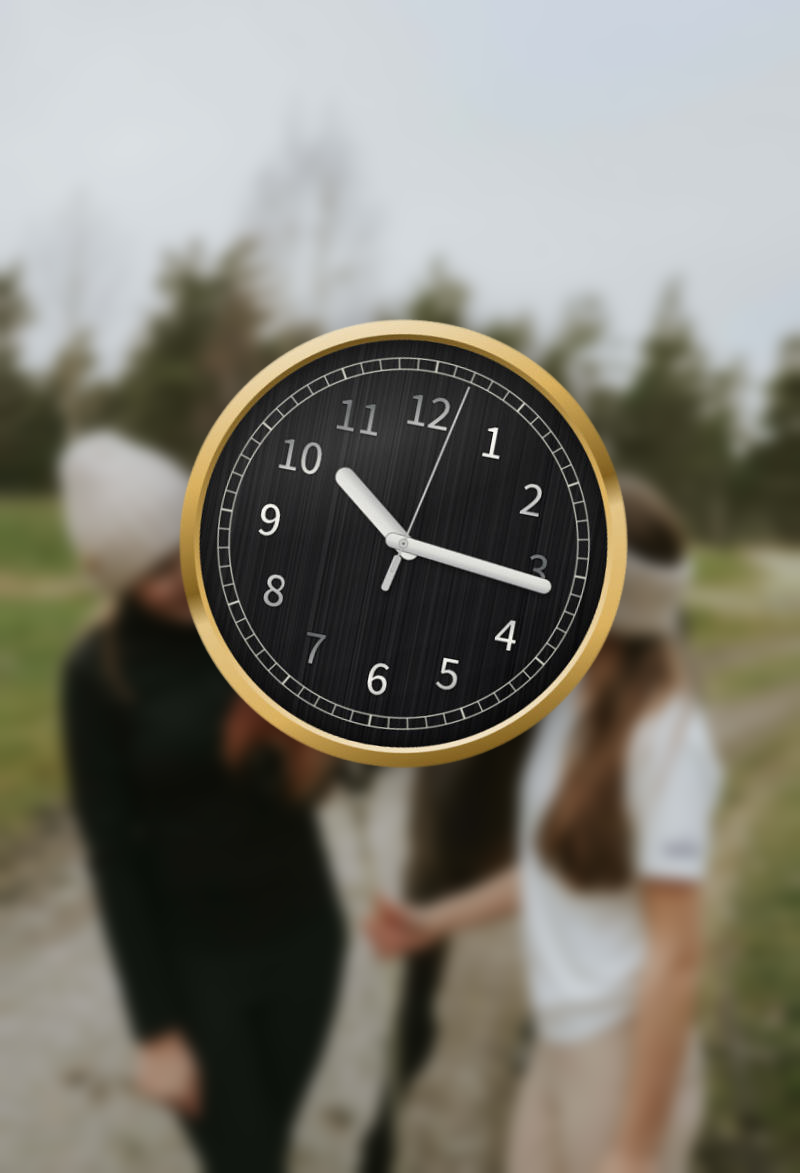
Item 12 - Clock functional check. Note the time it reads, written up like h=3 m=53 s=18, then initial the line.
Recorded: h=10 m=16 s=2
